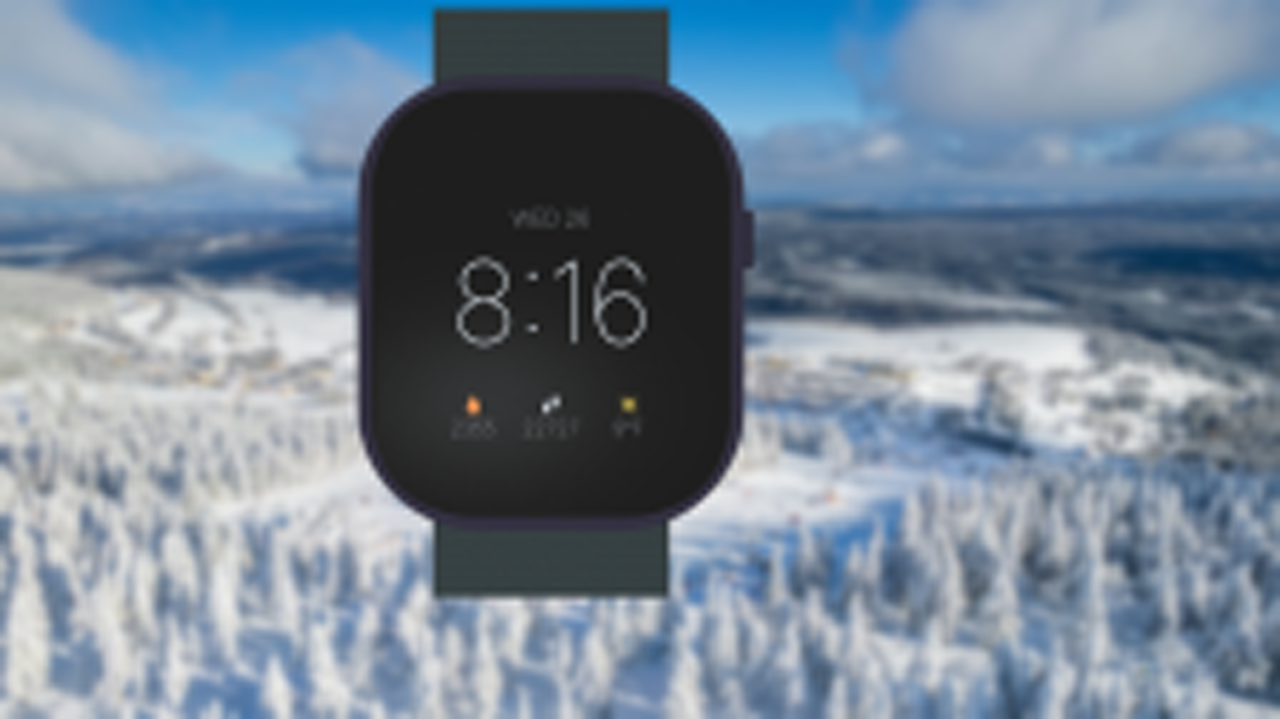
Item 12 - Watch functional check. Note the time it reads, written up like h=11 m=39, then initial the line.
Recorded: h=8 m=16
